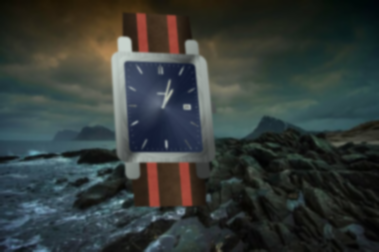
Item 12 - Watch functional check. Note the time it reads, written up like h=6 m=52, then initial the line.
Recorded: h=1 m=3
